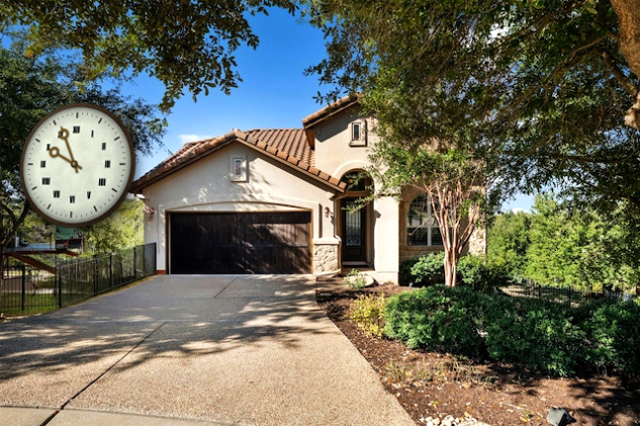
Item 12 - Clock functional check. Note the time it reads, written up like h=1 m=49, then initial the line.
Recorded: h=9 m=56
